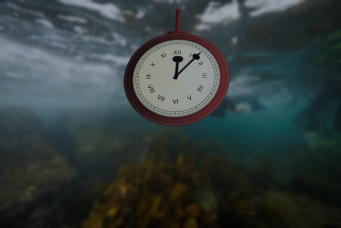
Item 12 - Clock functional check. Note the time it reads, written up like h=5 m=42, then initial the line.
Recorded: h=12 m=7
